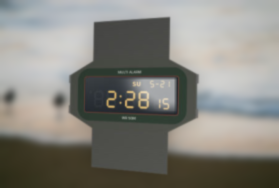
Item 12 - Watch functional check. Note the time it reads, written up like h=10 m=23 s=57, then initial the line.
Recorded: h=2 m=28 s=15
